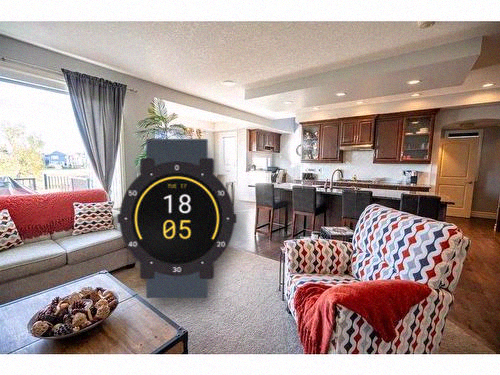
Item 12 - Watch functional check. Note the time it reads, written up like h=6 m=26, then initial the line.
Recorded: h=18 m=5
